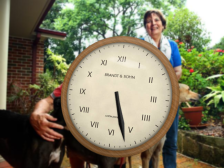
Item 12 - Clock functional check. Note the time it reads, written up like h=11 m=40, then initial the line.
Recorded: h=5 m=27
